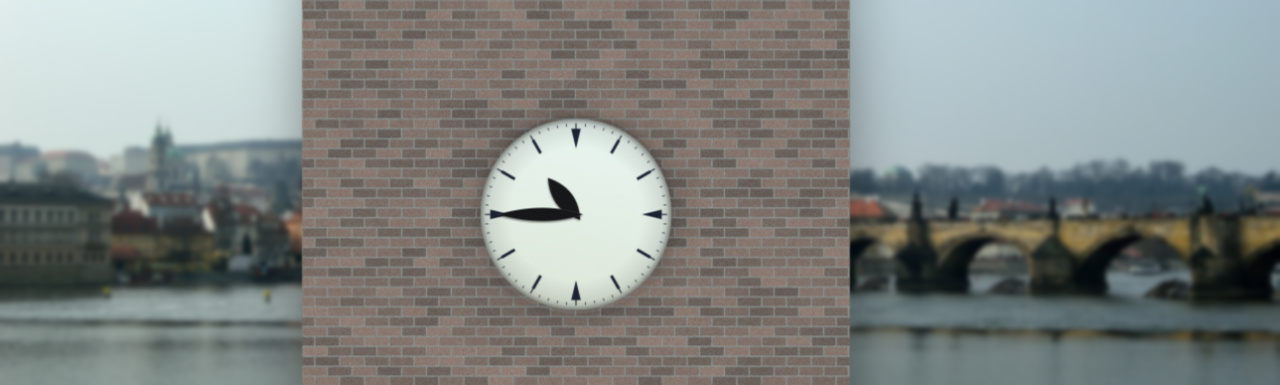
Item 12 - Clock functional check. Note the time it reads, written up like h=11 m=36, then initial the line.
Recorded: h=10 m=45
